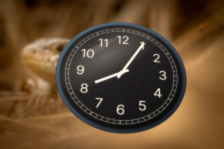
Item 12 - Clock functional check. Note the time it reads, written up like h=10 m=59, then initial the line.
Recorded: h=8 m=5
